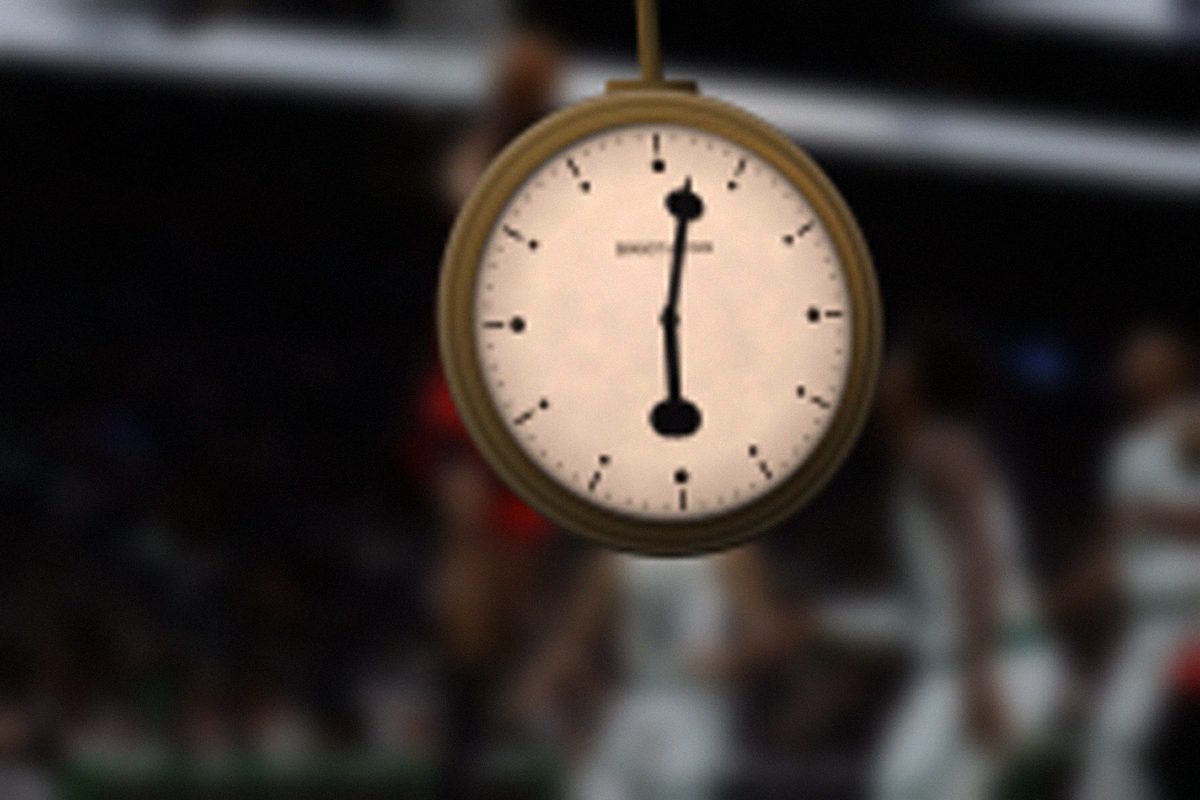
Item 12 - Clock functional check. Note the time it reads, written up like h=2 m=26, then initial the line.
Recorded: h=6 m=2
